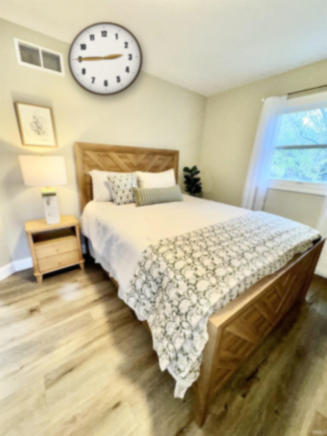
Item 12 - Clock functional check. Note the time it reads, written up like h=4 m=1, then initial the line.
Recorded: h=2 m=45
